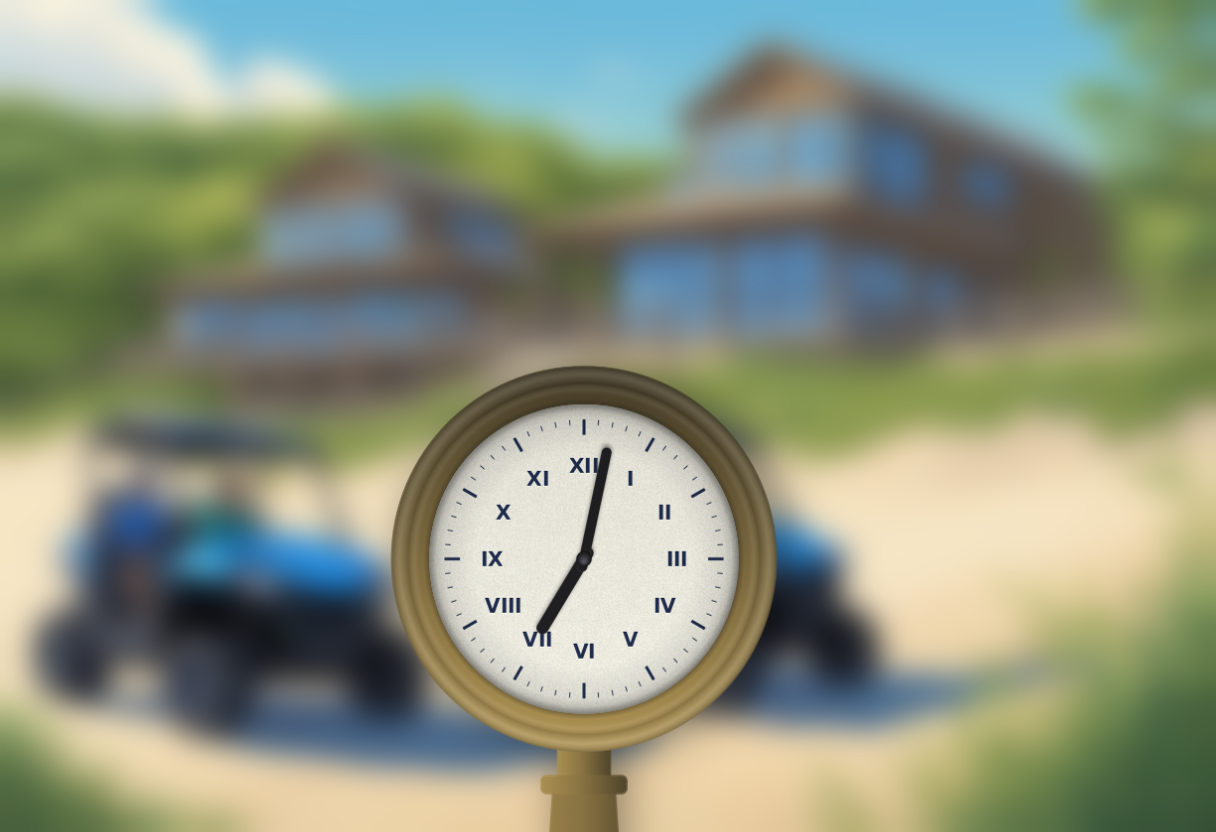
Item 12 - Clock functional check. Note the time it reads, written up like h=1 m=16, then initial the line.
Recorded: h=7 m=2
